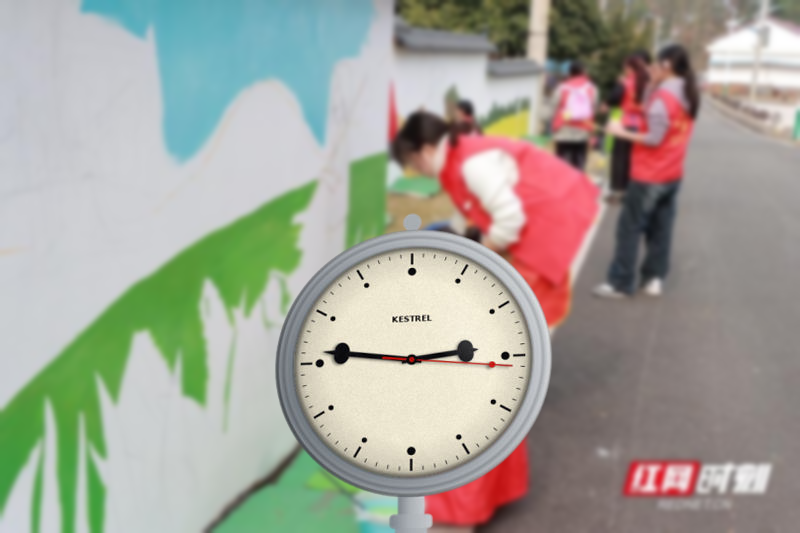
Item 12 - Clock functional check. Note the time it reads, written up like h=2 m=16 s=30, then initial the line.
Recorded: h=2 m=46 s=16
